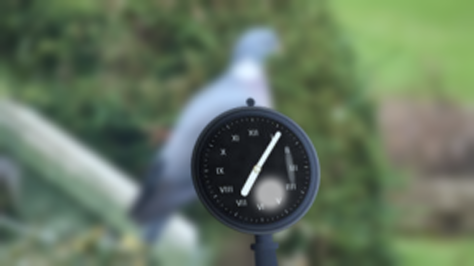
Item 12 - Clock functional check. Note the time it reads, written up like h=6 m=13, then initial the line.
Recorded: h=7 m=6
